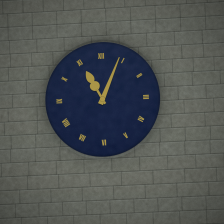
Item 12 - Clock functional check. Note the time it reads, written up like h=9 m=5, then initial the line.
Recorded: h=11 m=4
